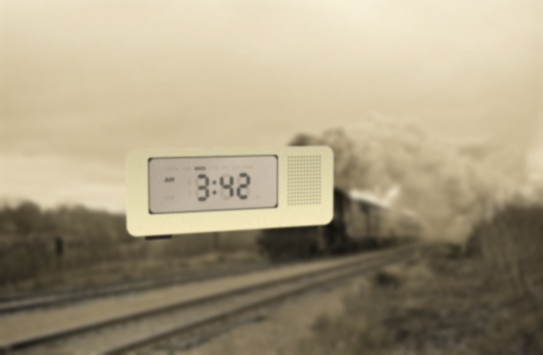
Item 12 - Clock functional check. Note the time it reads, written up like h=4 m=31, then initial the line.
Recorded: h=3 m=42
